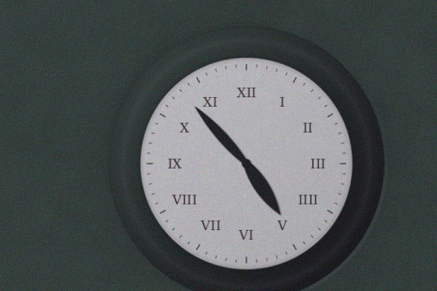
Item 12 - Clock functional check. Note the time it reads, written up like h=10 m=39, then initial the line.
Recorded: h=4 m=53
